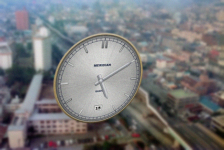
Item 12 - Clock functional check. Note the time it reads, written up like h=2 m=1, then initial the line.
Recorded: h=5 m=10
